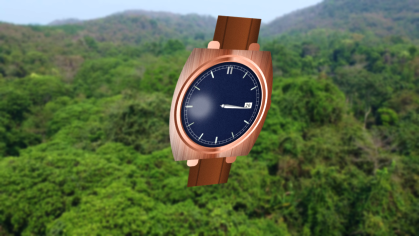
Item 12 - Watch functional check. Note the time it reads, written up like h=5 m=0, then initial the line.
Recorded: h=3 m=16
